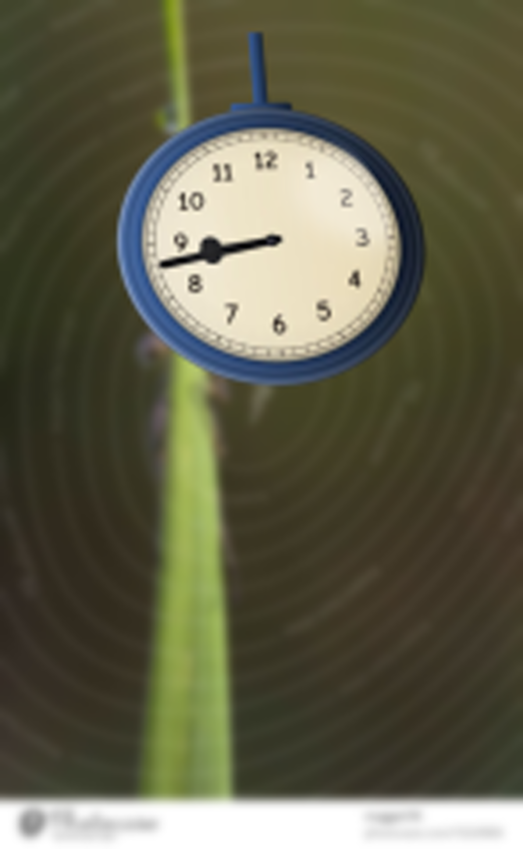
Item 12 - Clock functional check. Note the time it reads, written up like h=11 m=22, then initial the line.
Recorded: h=8 m=43
